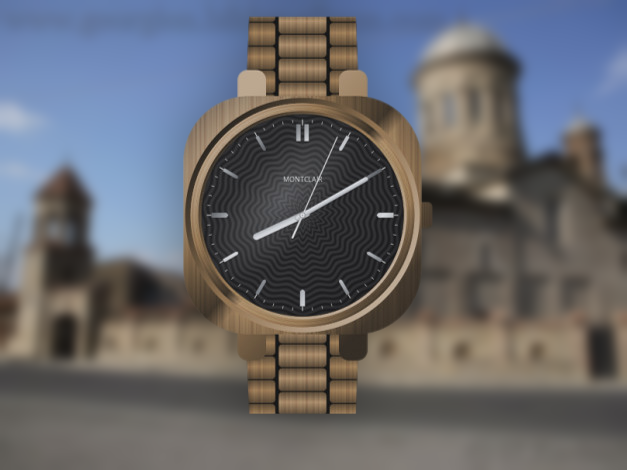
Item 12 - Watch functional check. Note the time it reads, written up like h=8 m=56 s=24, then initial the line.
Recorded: h=8 m=10 s=4
